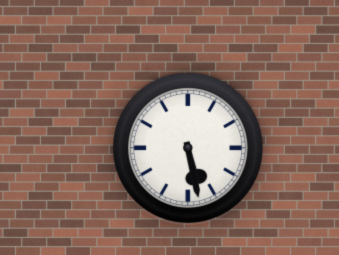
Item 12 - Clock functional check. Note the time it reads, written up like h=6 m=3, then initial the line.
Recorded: h=5 m=28
